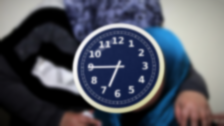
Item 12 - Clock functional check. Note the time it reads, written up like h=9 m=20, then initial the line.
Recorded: h=6 m=45
